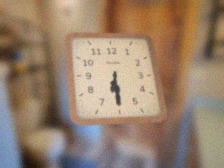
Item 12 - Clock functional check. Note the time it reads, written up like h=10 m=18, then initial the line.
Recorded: h=6 m=30
